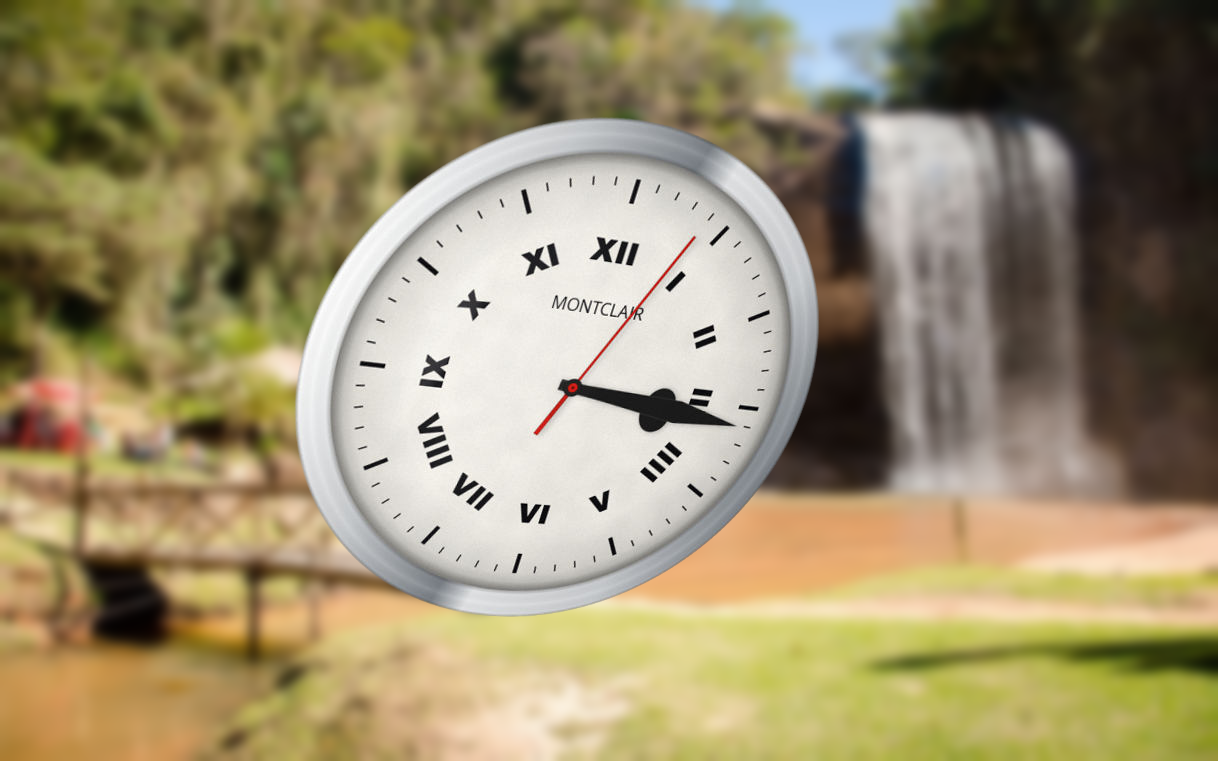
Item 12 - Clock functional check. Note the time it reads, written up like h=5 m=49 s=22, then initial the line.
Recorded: h=3 m=16 s=4
